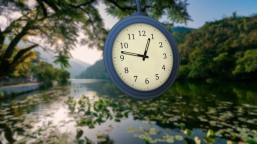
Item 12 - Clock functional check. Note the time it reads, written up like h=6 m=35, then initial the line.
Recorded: h=12 m=47
